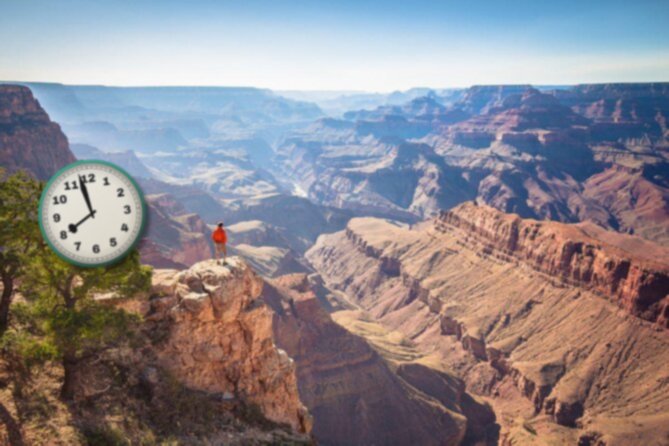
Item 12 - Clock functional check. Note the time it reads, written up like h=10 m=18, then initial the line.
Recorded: h=7 m=58
